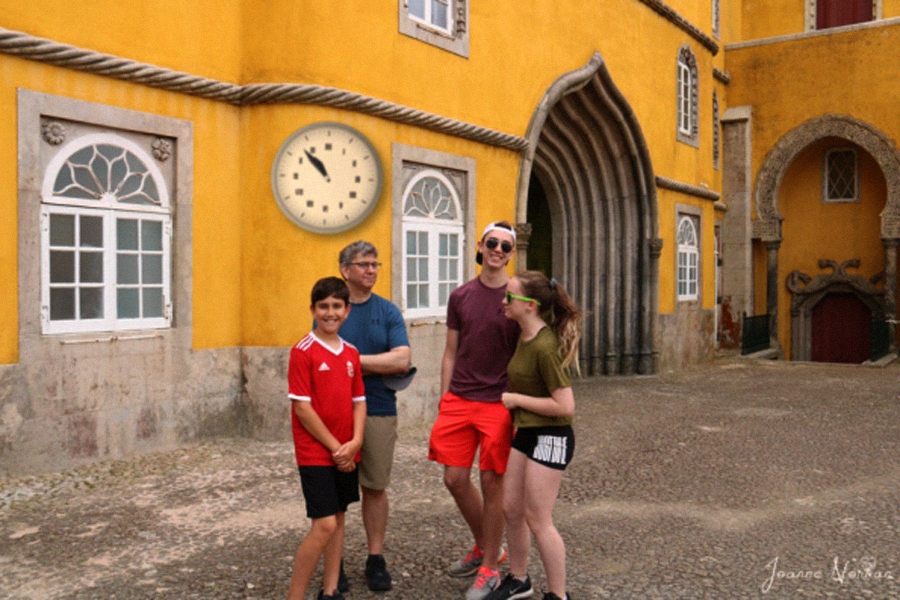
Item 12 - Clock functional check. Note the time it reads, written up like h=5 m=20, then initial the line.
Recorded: h=10 m=53
